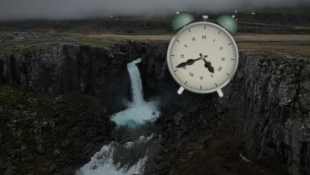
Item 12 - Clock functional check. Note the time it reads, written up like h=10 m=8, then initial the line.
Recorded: h=4 m=41
